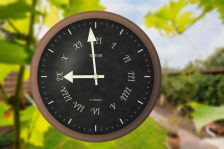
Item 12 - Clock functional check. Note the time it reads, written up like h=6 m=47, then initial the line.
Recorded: h=8 m=59
